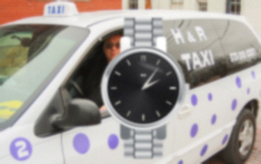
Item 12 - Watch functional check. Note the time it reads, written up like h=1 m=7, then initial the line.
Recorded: h=2 m=6
